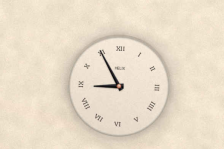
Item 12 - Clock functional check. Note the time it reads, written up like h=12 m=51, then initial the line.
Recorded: h=8 m=55
